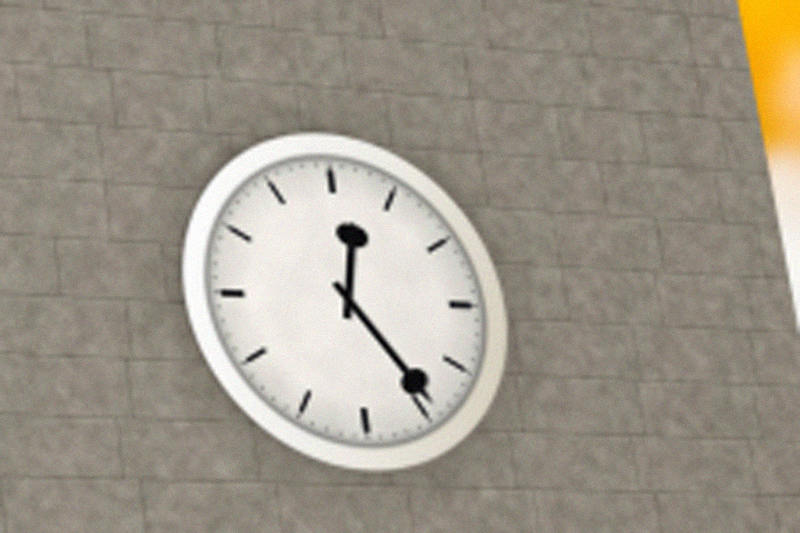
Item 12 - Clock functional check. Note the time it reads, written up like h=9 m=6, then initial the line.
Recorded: h=12 m=24
